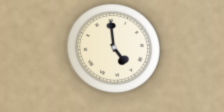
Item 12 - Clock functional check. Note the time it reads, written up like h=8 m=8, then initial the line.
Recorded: h=5 m=0
